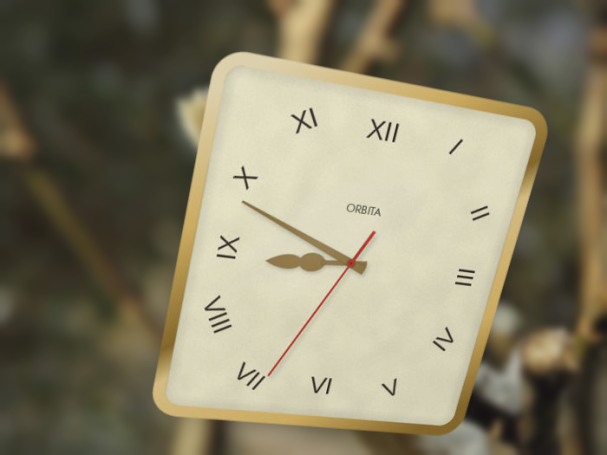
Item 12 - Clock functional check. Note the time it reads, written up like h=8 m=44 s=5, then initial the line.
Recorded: h=8 m=48 s=34
